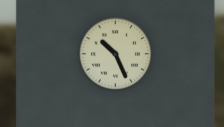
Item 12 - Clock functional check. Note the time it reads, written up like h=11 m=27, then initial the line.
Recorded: h=10 m=26
